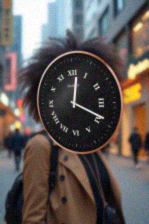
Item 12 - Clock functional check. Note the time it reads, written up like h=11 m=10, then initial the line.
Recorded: h=12 m=19
